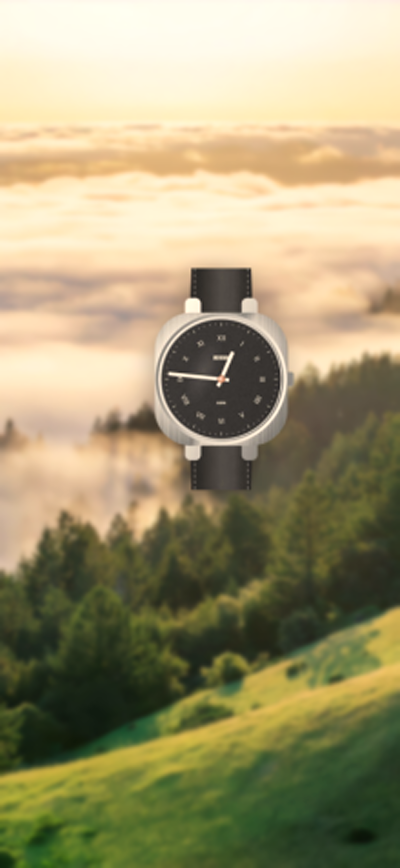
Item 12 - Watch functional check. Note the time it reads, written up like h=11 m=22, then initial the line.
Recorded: h=12 m=46
